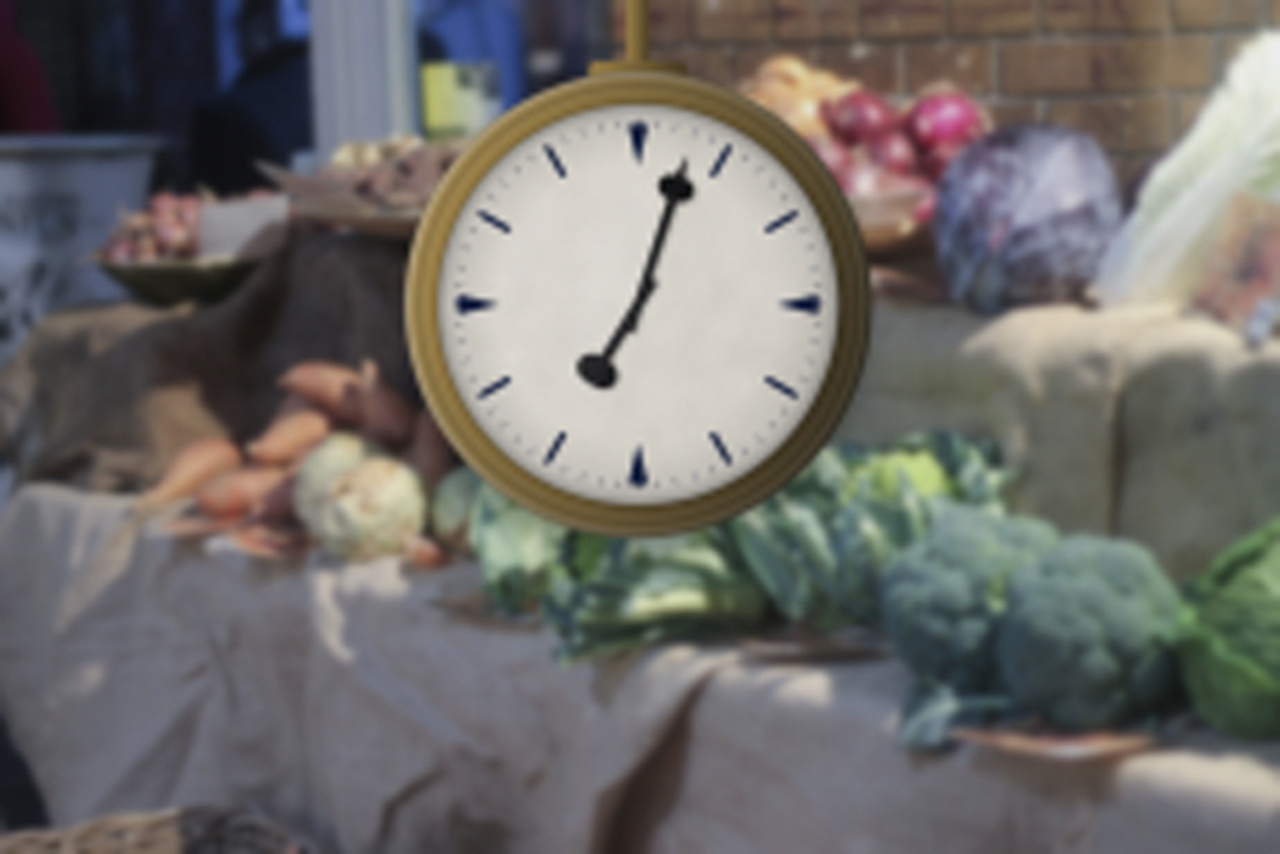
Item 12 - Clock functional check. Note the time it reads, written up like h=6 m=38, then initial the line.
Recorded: h=7 m=3
